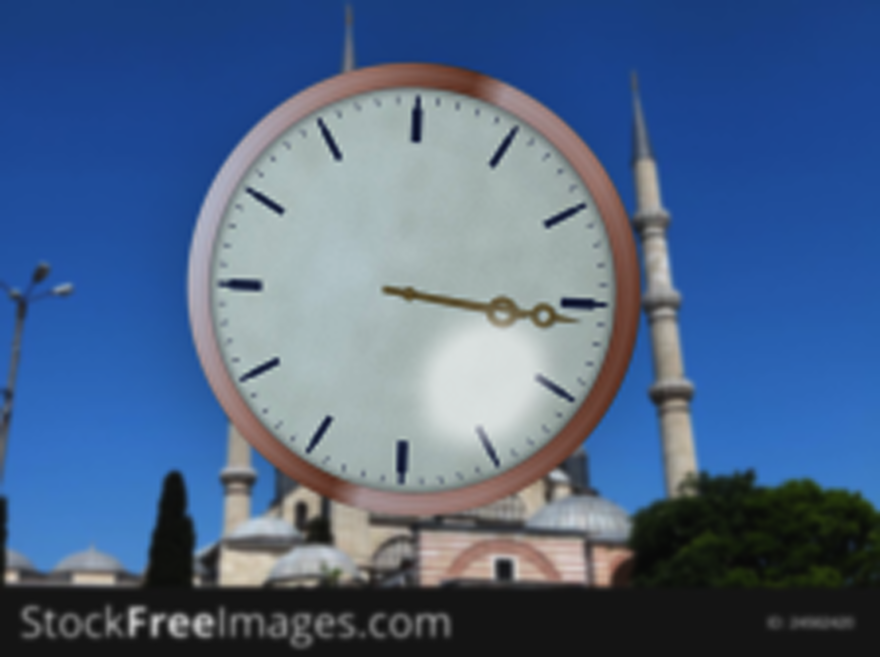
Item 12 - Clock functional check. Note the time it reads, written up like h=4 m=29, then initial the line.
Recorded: h=3 m=16
